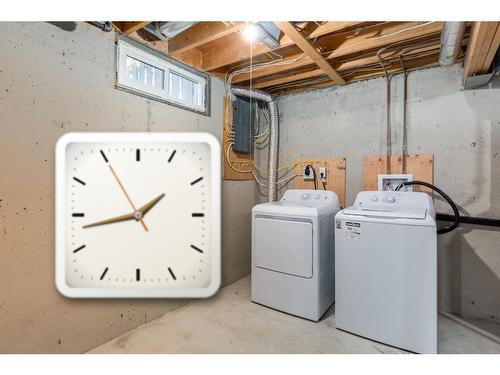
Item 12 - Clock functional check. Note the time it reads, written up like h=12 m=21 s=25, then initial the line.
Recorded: h=1 m=42 s=55
